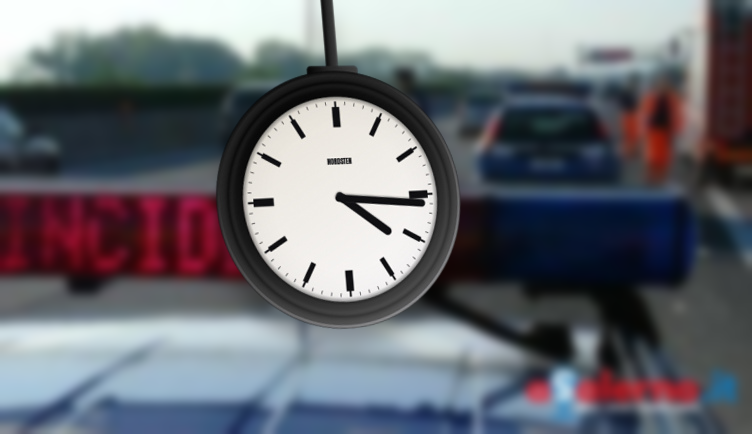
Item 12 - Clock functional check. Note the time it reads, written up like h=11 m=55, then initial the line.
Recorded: h=4 m=16
